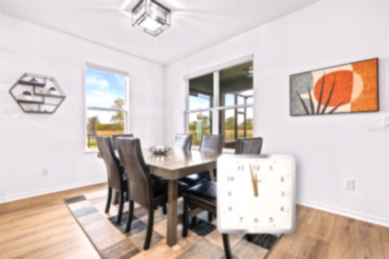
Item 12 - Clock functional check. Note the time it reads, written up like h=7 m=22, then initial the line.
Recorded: h=11 m=58
